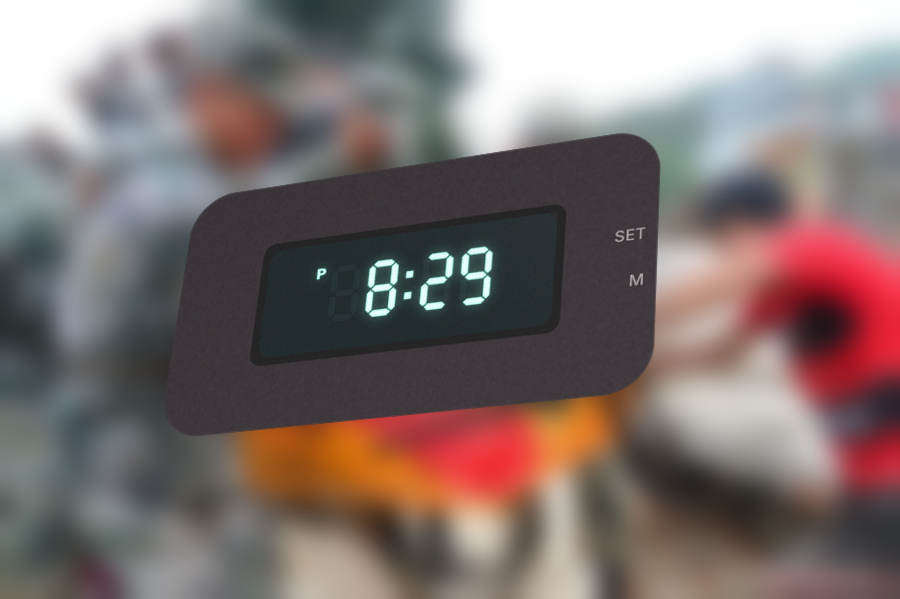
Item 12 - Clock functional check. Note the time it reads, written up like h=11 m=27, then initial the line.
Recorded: h=8 m=29
